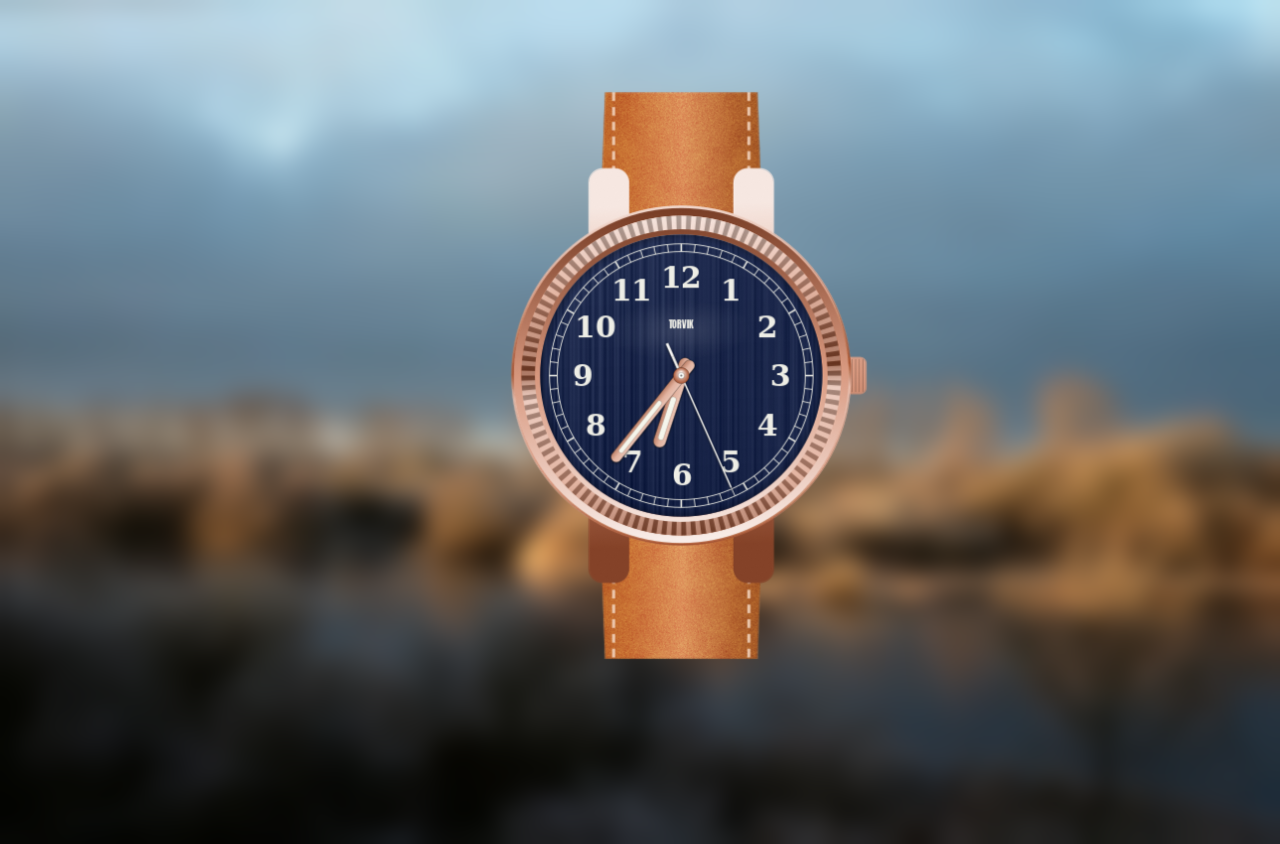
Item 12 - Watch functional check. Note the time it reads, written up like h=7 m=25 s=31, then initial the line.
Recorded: h=6 m=36 s=26
